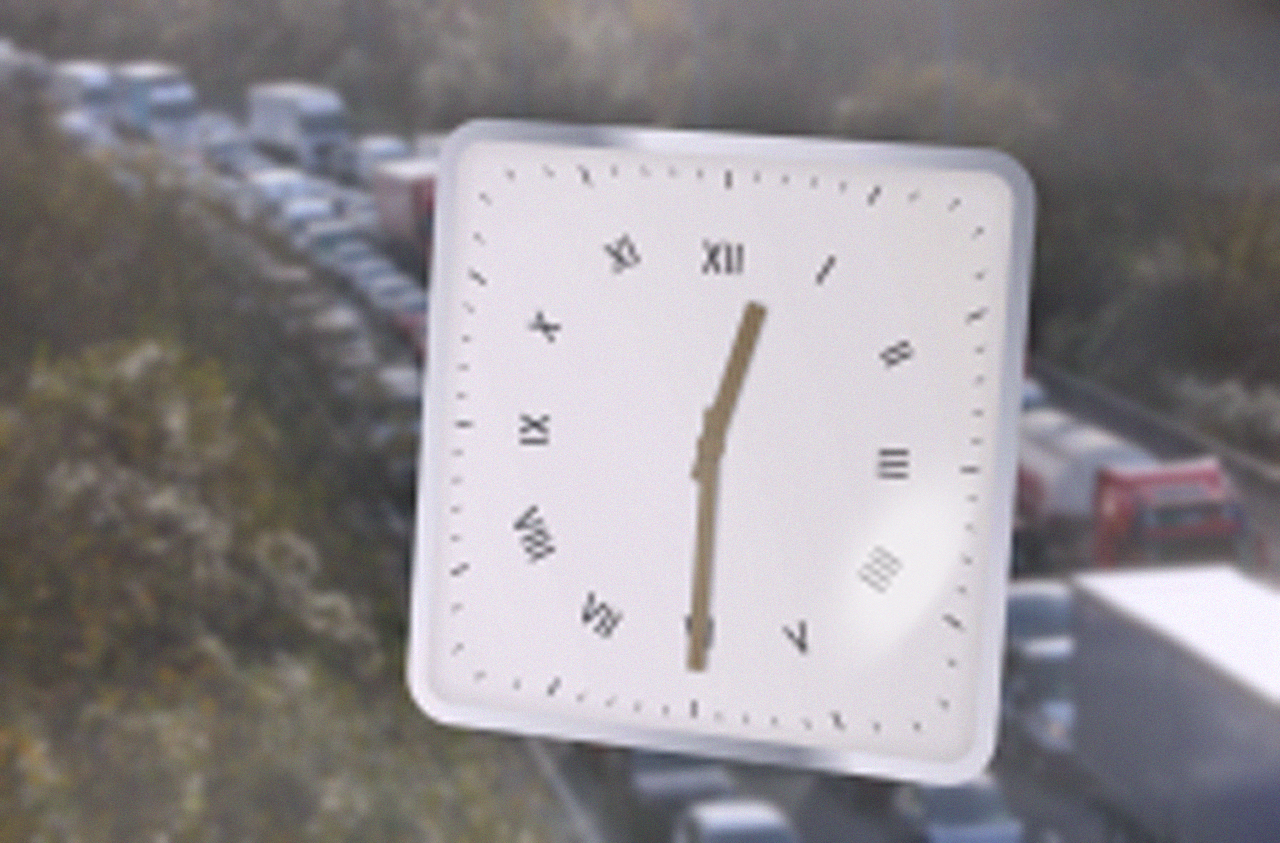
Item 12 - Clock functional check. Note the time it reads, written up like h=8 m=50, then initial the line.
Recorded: h=12 m=30
